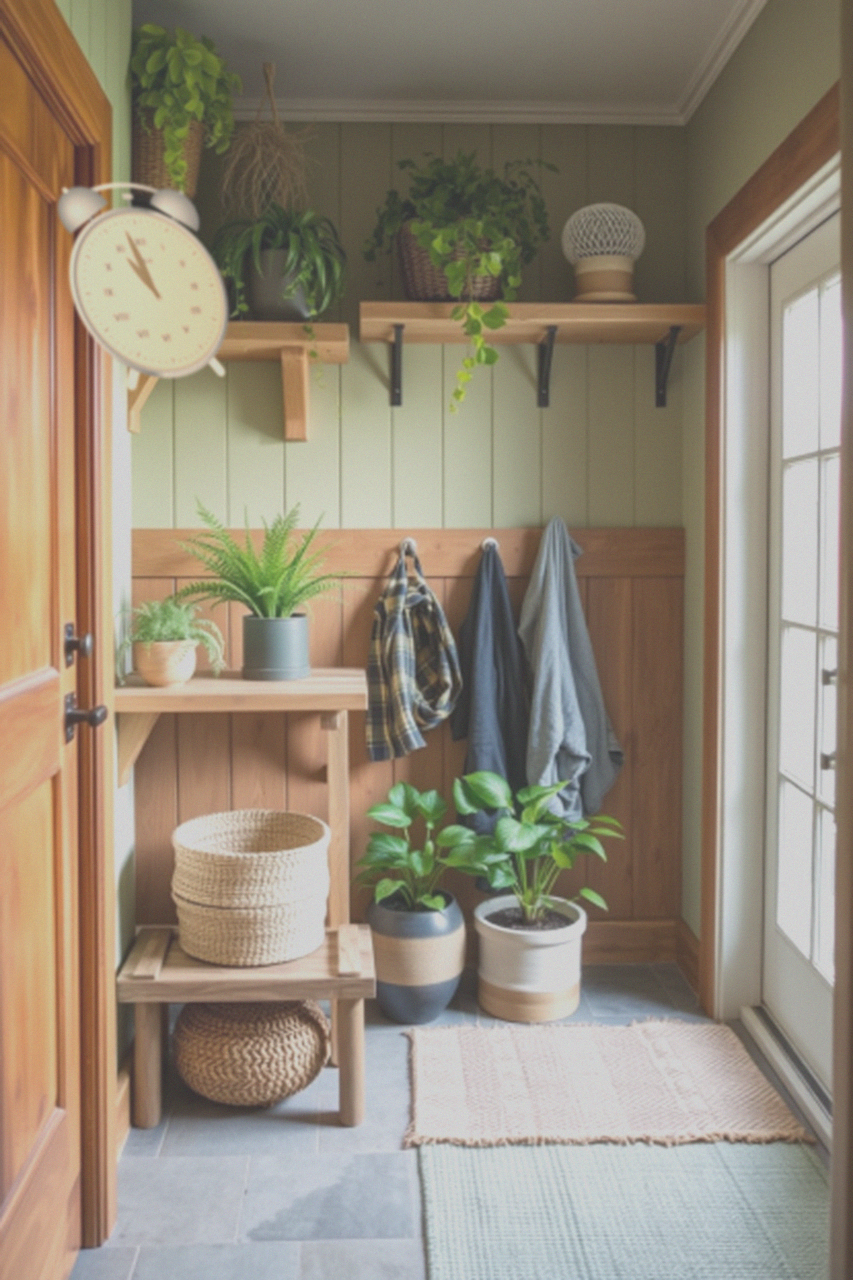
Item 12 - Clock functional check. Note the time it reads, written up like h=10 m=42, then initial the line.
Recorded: h=10 m=58
